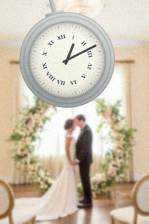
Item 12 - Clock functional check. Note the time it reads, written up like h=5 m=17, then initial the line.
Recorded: h=1 m=13
